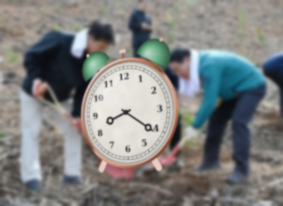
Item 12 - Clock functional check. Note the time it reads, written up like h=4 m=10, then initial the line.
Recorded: h=8 m=21
